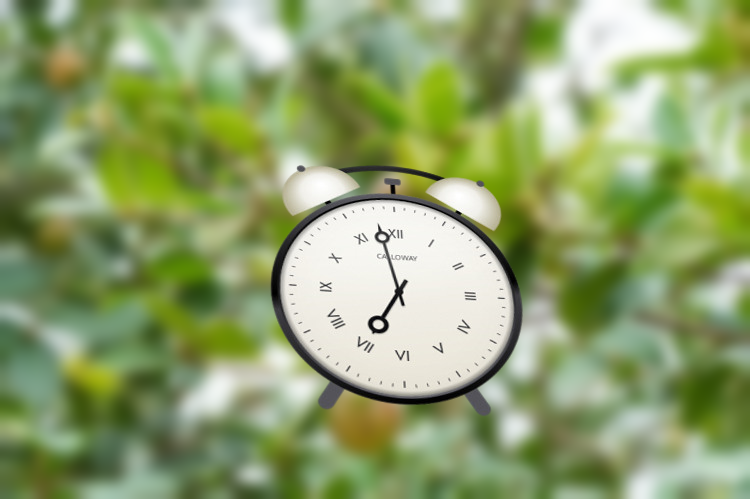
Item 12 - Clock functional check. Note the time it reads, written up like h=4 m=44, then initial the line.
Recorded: h=6 m=58
